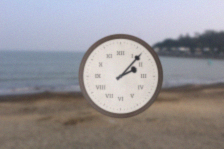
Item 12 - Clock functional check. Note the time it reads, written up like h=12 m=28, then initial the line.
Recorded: h=2 m=7
